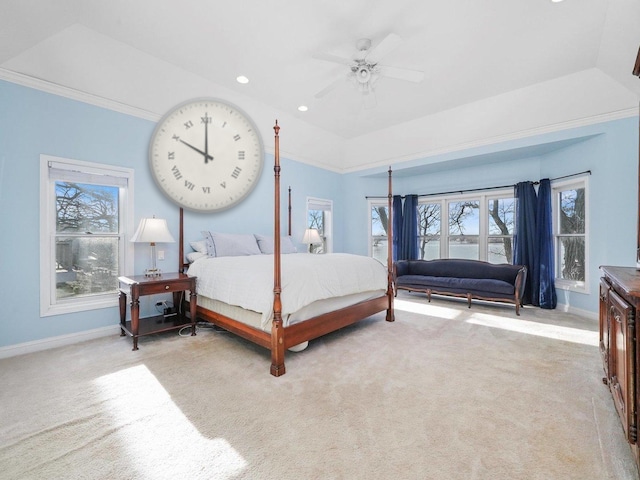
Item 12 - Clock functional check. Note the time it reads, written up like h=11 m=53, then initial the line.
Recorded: h=10 m=0
